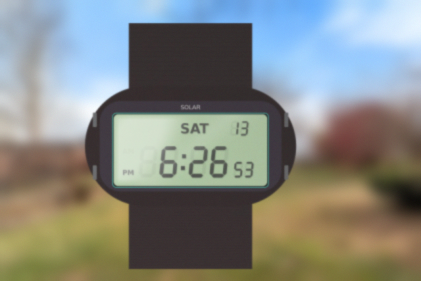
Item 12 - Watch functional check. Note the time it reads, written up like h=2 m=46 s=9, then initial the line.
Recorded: h=6 m=26 s=53
